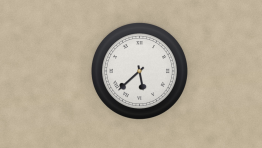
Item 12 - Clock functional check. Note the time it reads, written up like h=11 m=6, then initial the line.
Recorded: h=5 m=38
